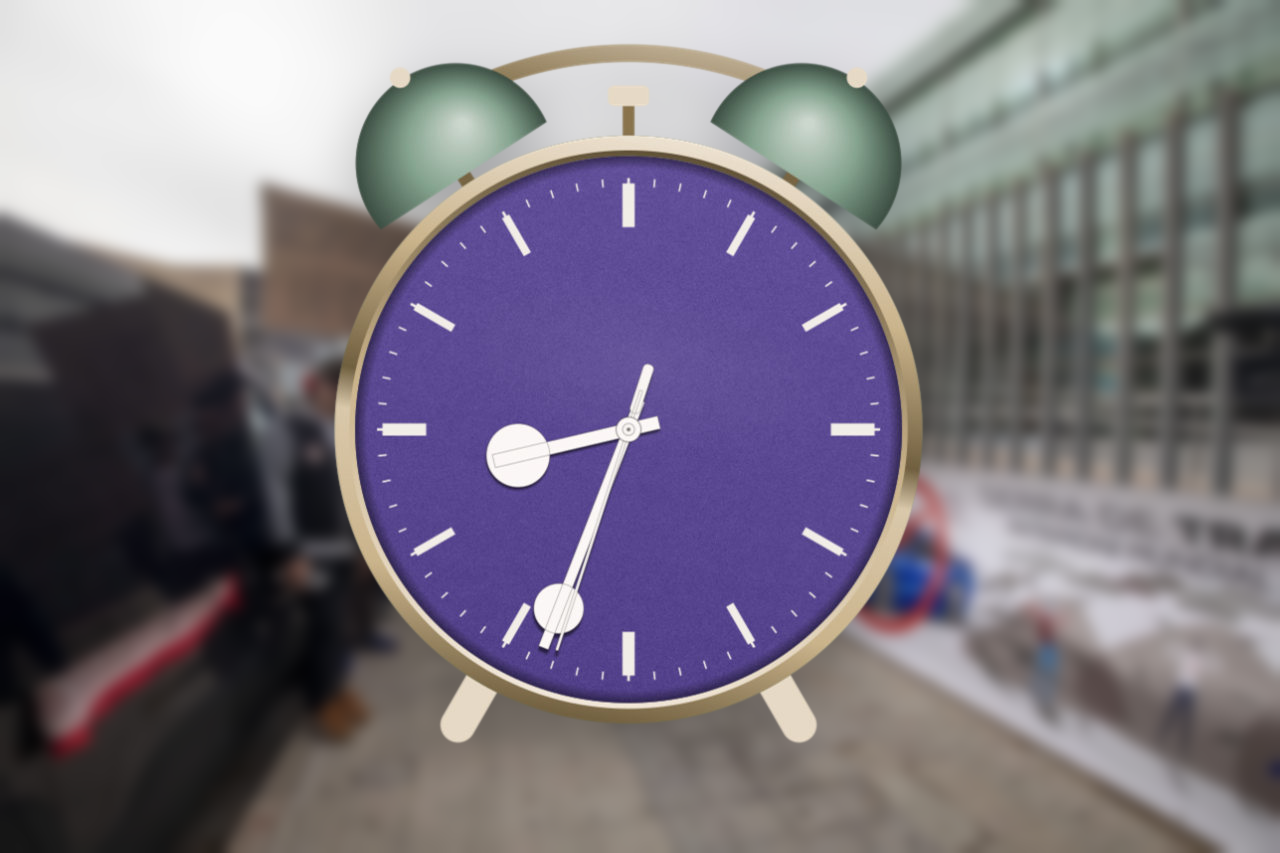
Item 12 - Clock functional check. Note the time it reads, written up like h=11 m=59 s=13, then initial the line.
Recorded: h=8 m=33 s=33
